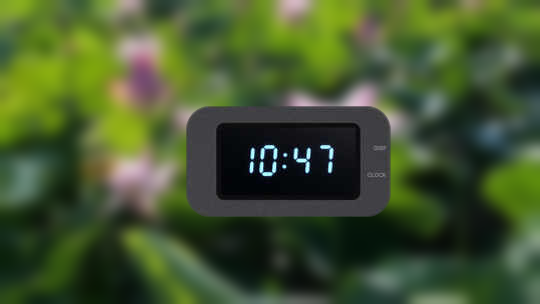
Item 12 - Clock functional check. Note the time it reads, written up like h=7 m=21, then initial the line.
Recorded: h=10 m=47
